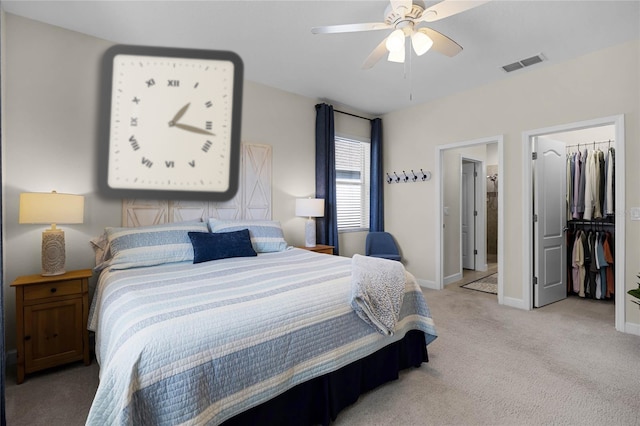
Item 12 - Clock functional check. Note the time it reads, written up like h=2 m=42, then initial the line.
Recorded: h=1 m=17
